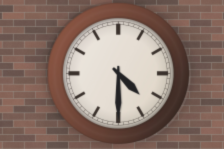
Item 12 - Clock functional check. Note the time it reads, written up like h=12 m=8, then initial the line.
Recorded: h=4 m=30
